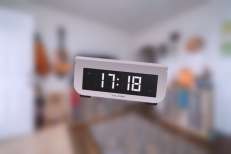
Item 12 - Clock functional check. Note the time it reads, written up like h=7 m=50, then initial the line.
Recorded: h=17 m=18
